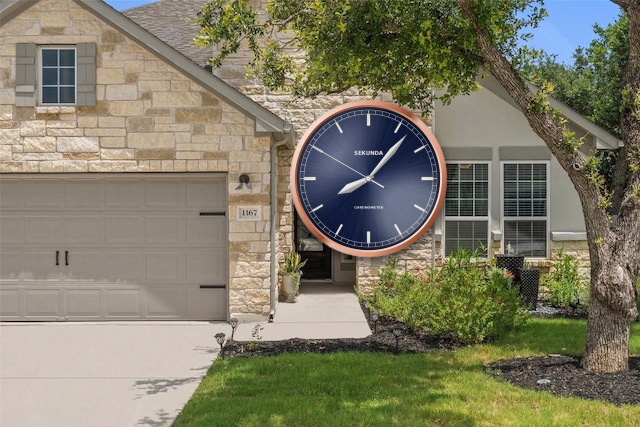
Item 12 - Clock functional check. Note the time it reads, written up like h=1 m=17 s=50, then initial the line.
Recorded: h=8 m=6 s=50
